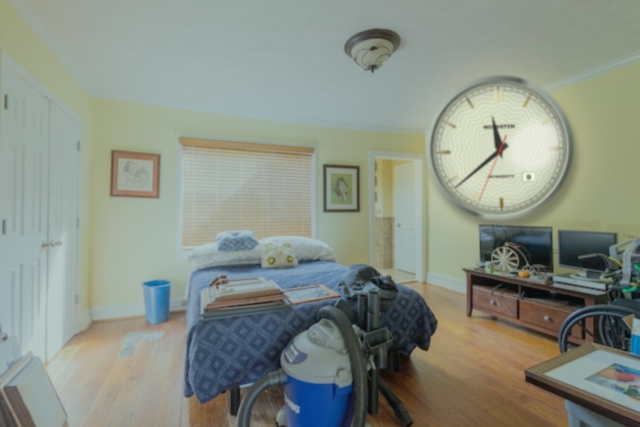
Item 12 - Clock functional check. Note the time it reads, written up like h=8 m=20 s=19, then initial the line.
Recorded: h=11 m=38 s=34
